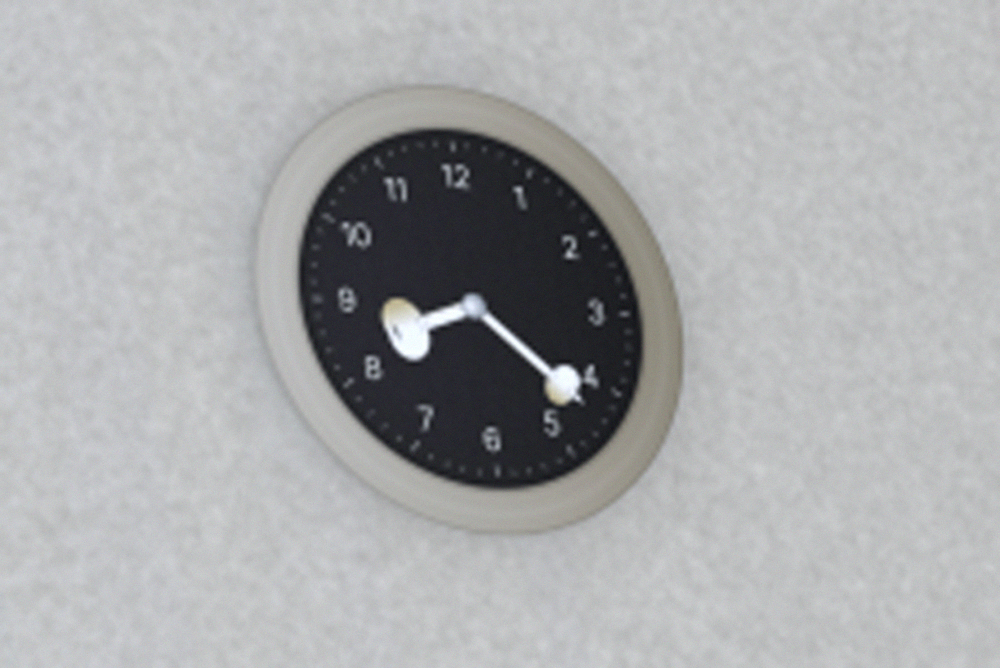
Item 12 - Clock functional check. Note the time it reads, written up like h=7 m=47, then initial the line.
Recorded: h=8 m=22
